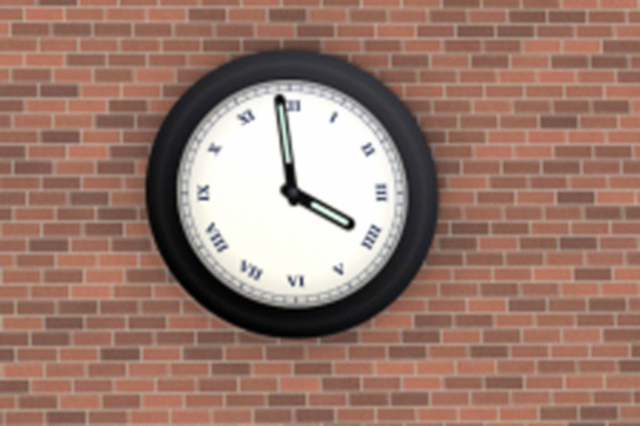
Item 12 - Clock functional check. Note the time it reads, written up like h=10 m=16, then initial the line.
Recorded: h=3 m=59
